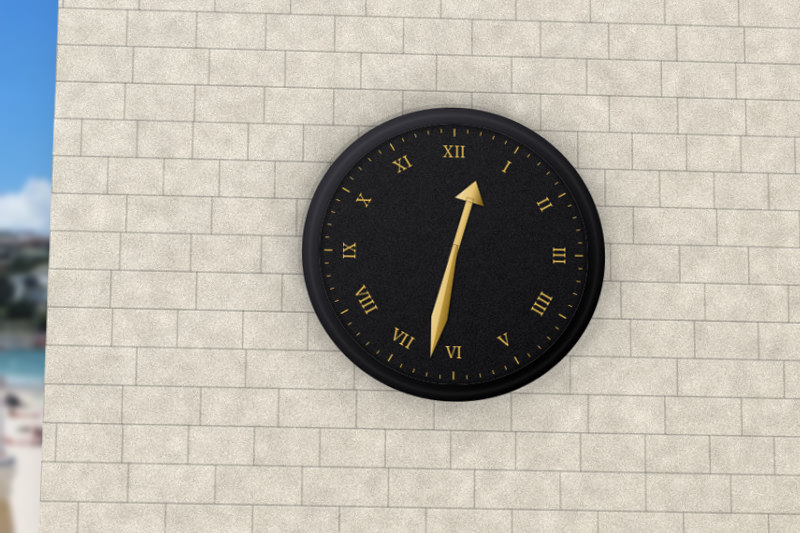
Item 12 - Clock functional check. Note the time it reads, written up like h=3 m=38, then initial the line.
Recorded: h=12 m=32
